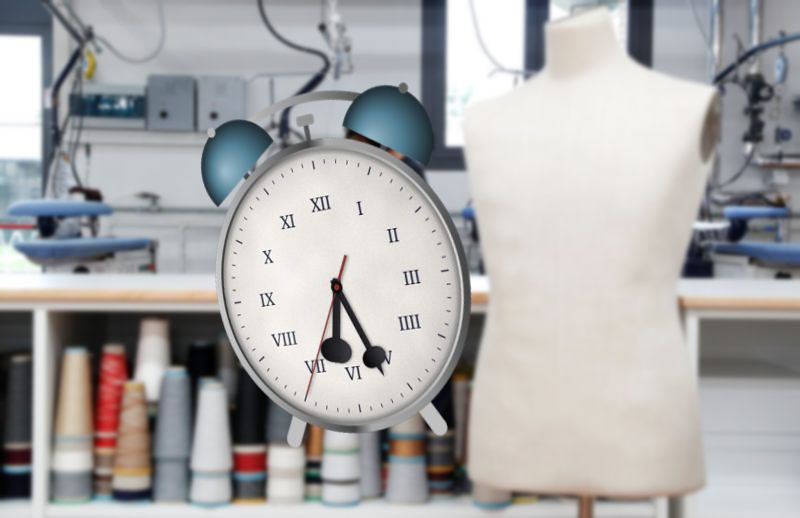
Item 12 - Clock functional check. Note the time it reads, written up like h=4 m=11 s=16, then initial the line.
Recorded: h=6 m=26 s=35
